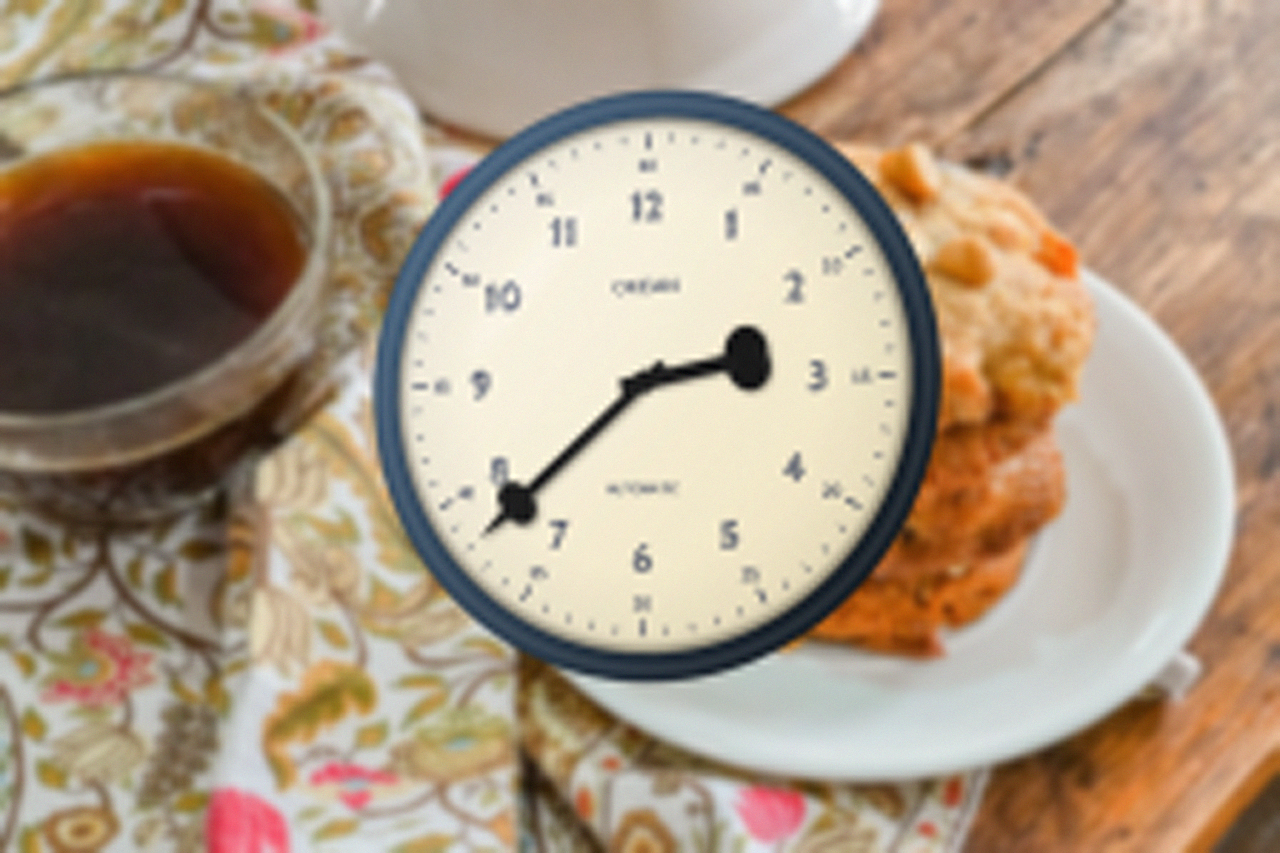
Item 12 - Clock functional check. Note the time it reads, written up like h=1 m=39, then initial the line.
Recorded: h=2 m=38
